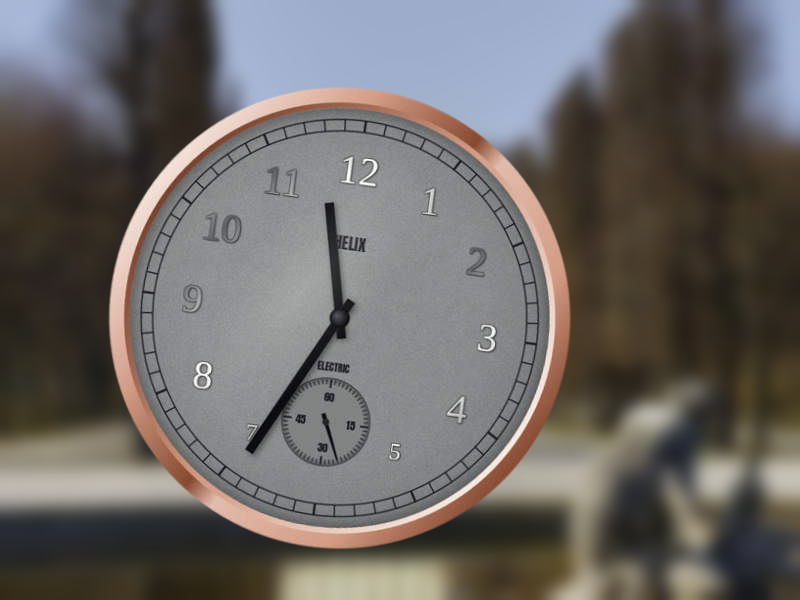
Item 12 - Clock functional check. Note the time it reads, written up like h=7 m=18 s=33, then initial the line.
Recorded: h=11 m=34 s=26
